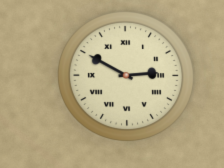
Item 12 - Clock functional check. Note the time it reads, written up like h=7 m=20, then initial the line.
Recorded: h=2 m=50
